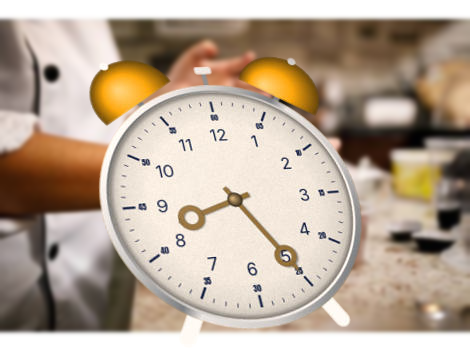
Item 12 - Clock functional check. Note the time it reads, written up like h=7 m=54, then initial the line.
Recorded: h=8 m=25
